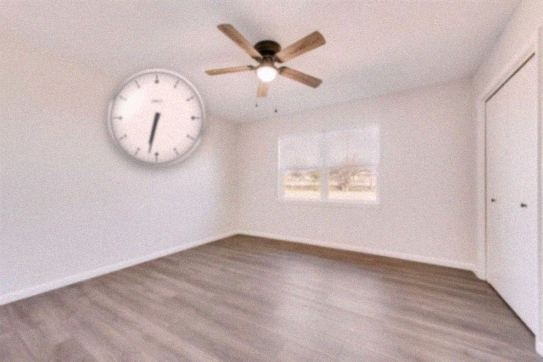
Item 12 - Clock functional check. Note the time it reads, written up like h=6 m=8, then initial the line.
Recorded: h=6 m=32
